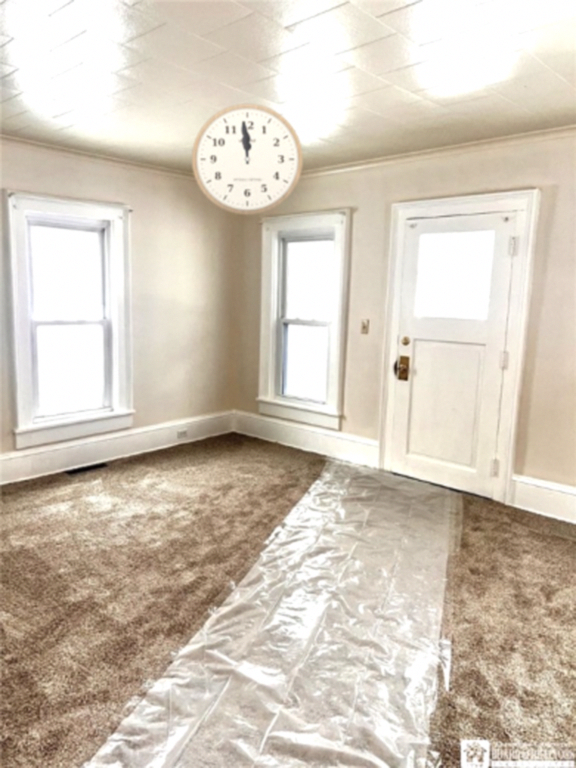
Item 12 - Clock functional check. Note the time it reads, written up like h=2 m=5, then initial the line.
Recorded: h=11 m=59
